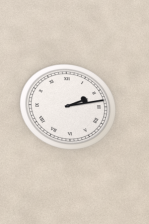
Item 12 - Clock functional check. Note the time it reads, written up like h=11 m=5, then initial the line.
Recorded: h=2 m=13
